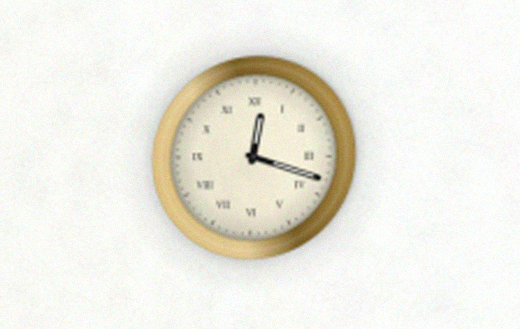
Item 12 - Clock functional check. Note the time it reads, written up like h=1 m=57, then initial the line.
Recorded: h=12 m=18
